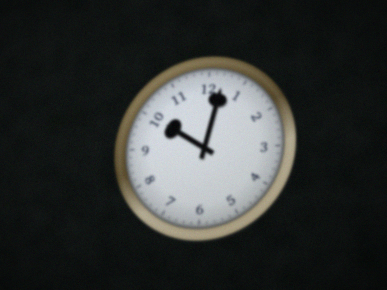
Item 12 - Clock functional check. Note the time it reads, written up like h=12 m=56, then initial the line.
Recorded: h=10 m=2
